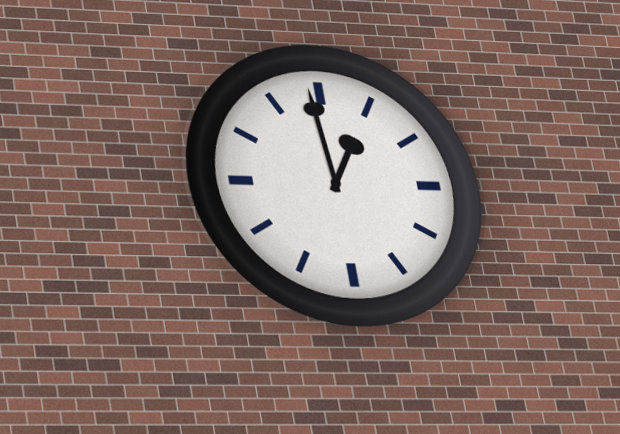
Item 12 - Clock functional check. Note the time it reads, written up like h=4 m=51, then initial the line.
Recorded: h=12 m=59
